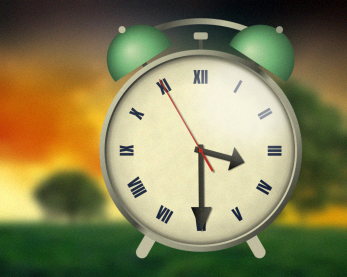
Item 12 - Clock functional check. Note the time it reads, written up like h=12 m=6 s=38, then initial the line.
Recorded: h=3 m=29 s=55
